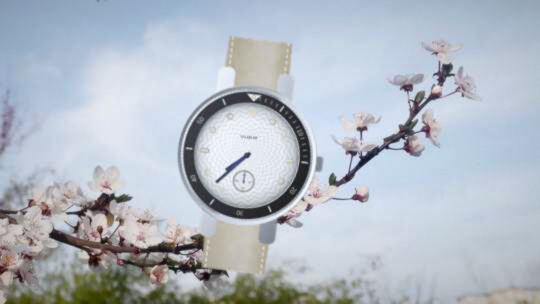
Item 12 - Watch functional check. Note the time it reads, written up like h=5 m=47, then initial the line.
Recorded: h=7 m=37
